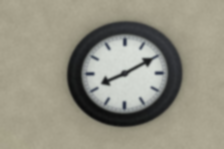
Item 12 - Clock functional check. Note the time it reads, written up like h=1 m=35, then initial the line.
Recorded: h=8 m=10
